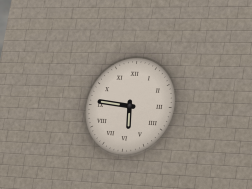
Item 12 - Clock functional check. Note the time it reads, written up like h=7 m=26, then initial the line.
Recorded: h=5 m=46
